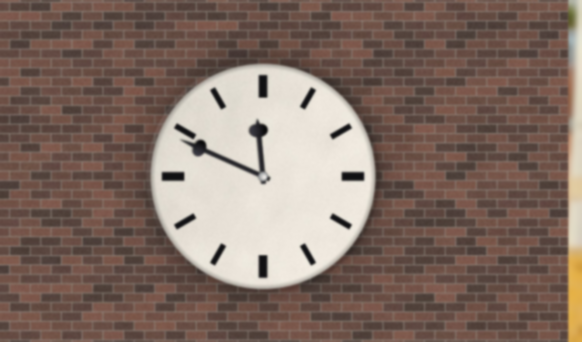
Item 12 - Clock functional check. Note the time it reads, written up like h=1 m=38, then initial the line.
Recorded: h=11 m=49
